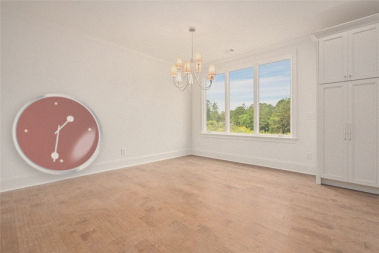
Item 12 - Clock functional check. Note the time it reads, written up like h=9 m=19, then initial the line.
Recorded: h=1 m=32
